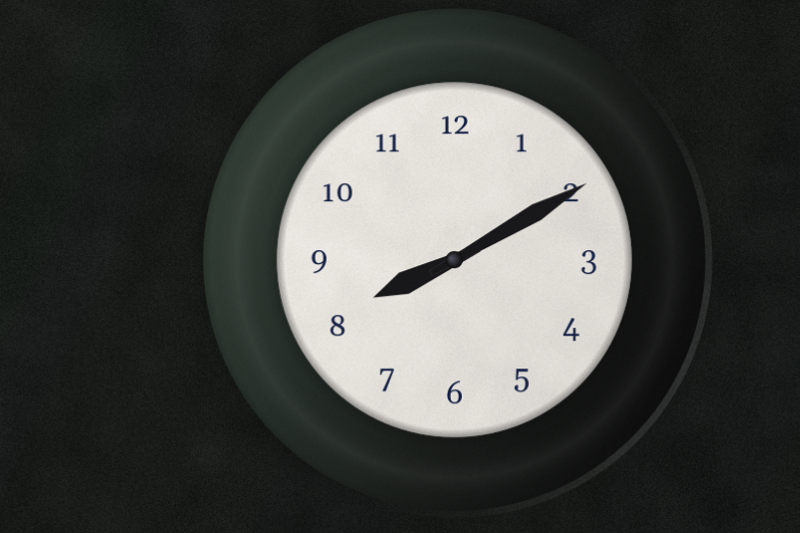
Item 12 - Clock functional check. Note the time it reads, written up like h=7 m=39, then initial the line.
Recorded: h=8 m=10
